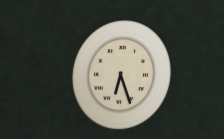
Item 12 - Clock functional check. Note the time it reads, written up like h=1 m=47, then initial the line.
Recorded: h=6 m=26
